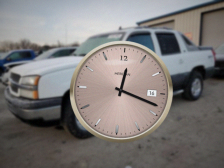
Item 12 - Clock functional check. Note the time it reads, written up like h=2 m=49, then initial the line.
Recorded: h=12 m=18
